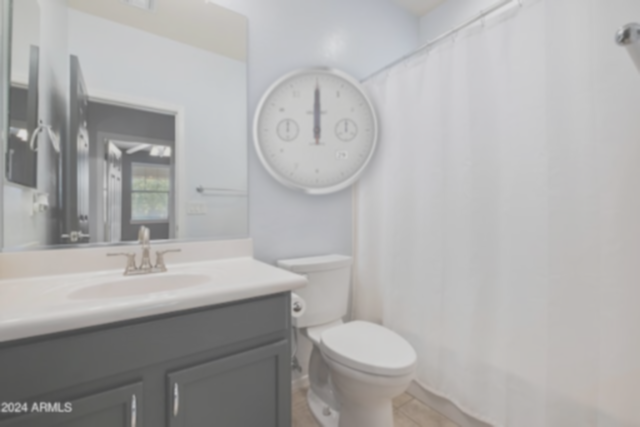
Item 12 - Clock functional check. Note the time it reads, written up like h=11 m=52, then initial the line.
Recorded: h=12 m=0
